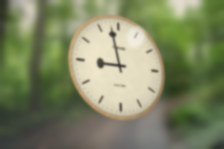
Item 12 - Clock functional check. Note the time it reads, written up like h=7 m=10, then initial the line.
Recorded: h=8 m=58
